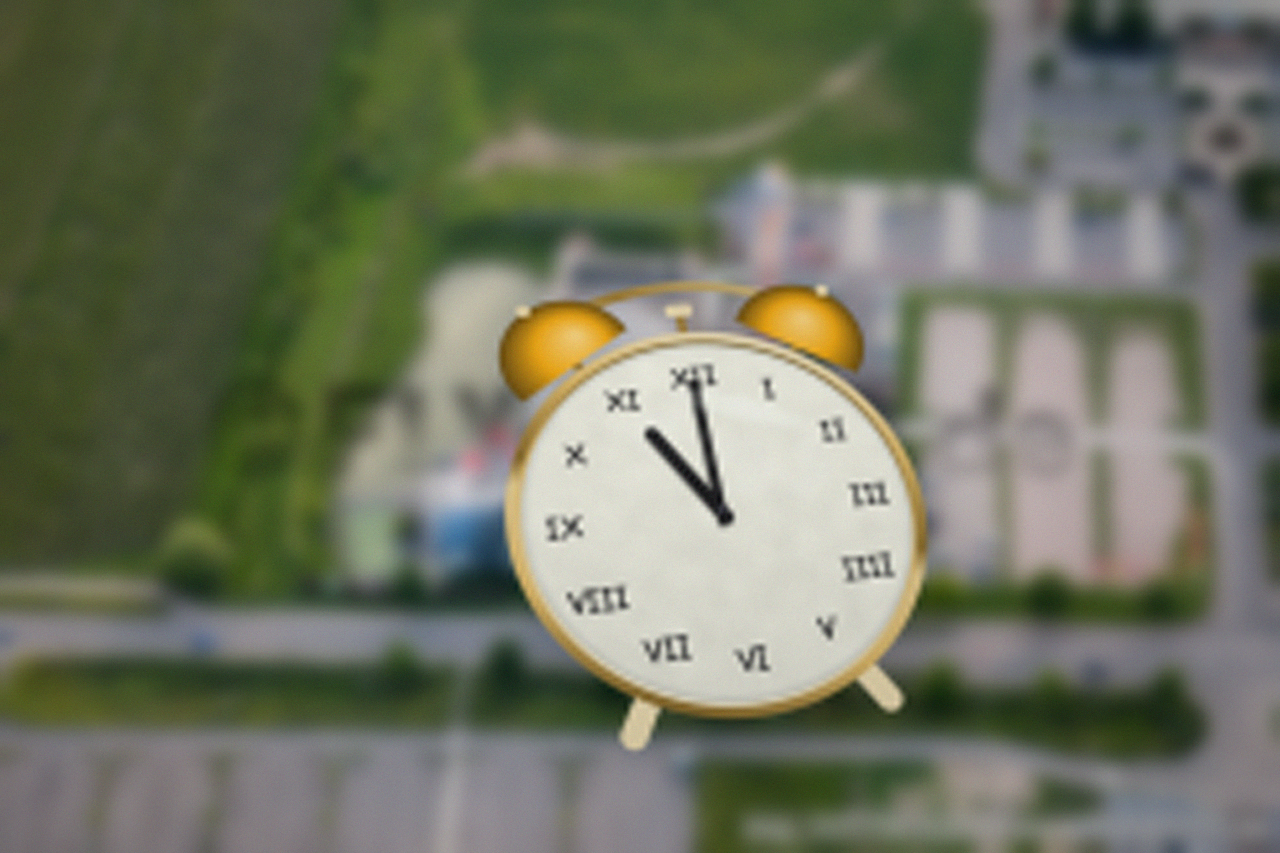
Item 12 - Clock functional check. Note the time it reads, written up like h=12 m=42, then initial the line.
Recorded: h=11 m=0
